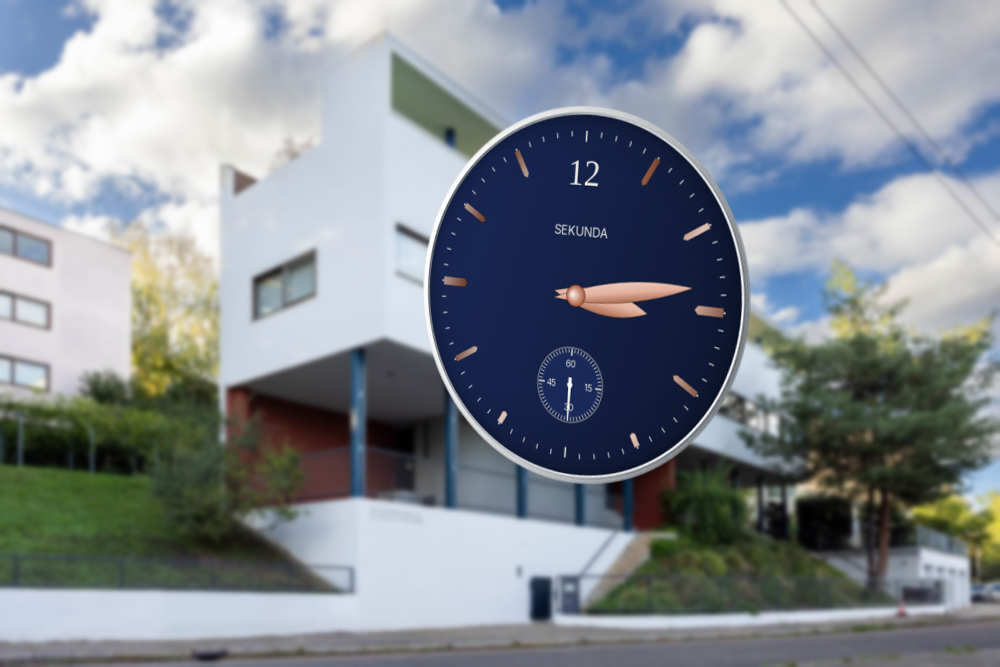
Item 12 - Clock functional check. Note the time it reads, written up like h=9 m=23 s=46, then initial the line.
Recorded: h=3 m=13 s=30
